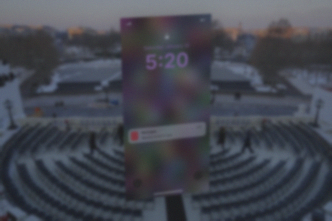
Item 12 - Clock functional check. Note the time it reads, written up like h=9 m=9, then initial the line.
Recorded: h=5 m=20
